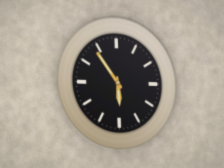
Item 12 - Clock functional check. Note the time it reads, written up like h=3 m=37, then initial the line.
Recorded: h=5 m=54
